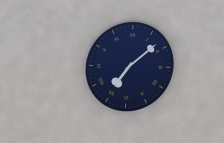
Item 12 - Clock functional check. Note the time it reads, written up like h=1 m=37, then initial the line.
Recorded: h=7 m=8
